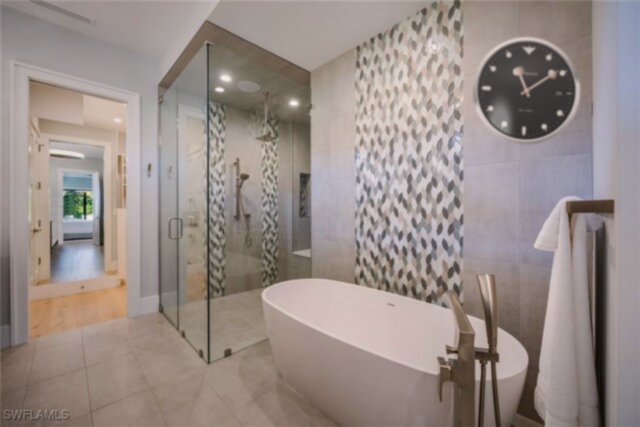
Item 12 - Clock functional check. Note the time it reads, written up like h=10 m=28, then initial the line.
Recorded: h=11 m=9
